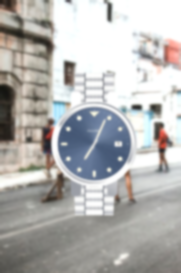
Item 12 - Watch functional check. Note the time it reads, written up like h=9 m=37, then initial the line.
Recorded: h=7 m=4
